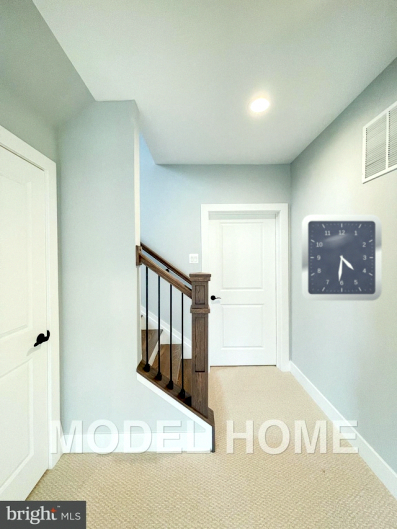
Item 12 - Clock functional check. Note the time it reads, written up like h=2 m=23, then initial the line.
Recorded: h=4 m=31
